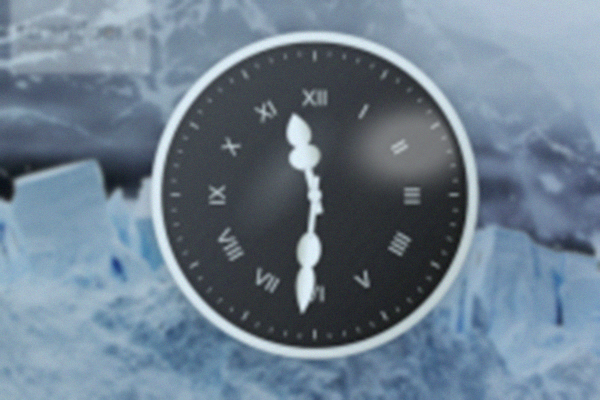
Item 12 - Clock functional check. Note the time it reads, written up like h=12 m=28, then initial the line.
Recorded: h=11 m=31
